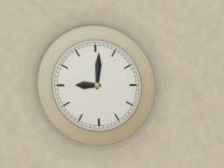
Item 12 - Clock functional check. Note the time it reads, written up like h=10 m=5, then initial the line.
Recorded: h=9 m=1
